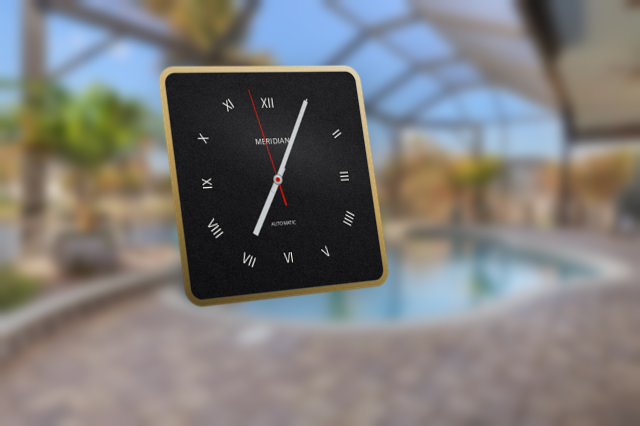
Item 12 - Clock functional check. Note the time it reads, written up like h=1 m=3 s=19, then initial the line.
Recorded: h=7 m=4 s=58
